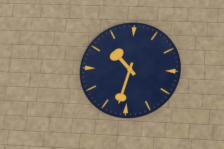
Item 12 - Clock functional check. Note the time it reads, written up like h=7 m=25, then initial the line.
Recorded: h=10 m=32
